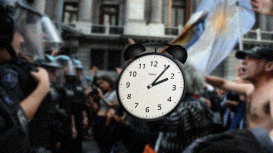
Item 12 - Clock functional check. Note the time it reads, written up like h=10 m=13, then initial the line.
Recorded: h=2 m=6
